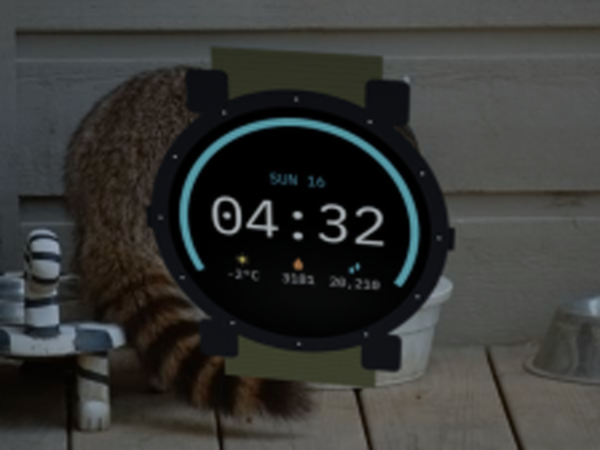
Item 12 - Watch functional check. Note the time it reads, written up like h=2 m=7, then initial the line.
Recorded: h=4 m=32
